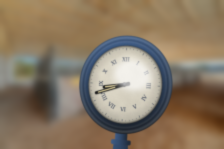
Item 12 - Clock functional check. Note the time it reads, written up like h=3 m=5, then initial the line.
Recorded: h=8 m=42
